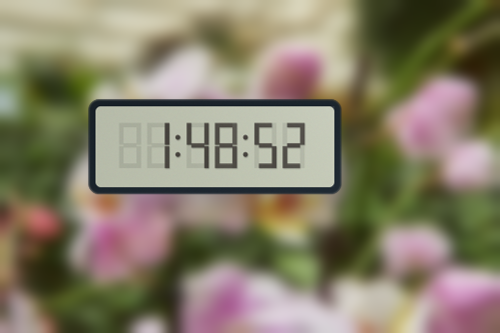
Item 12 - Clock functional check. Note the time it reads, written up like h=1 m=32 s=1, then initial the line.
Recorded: h=1 m=48 s=52
